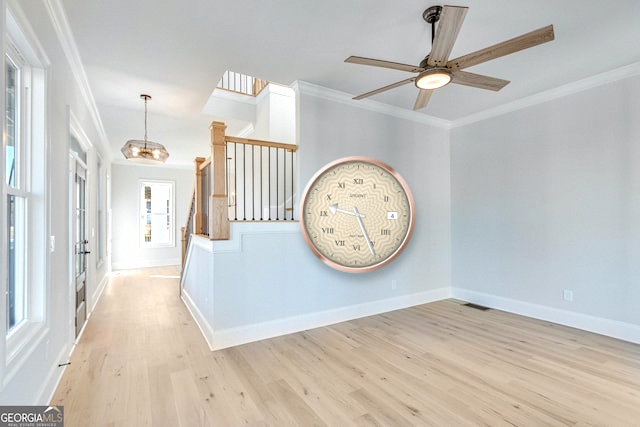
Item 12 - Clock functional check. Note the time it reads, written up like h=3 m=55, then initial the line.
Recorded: h=9 m=26
